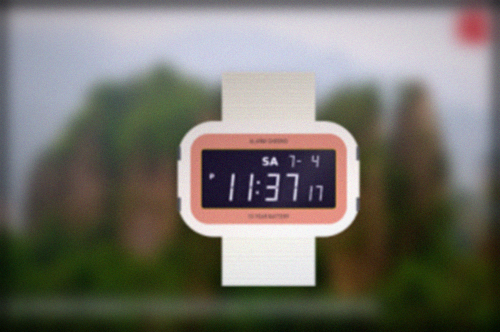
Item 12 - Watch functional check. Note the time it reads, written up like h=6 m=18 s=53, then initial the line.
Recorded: h=11 m=37 s=17
